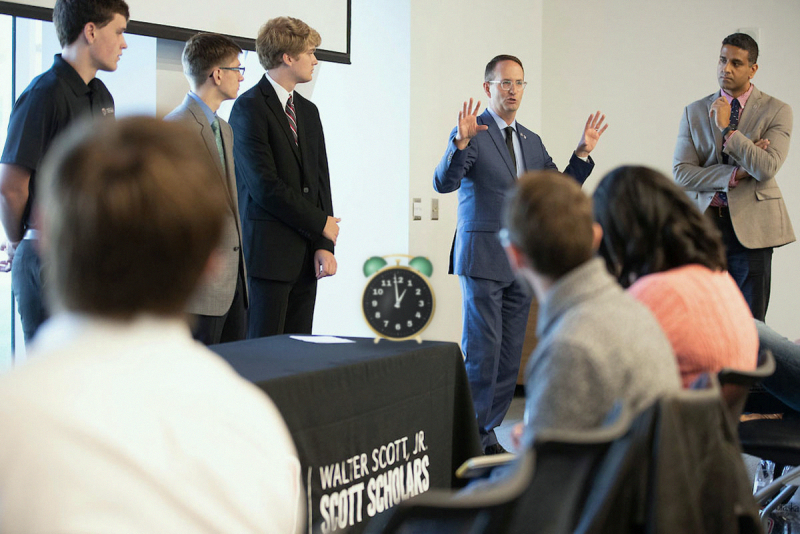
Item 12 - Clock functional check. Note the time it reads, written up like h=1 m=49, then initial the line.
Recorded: h=12 m=59
